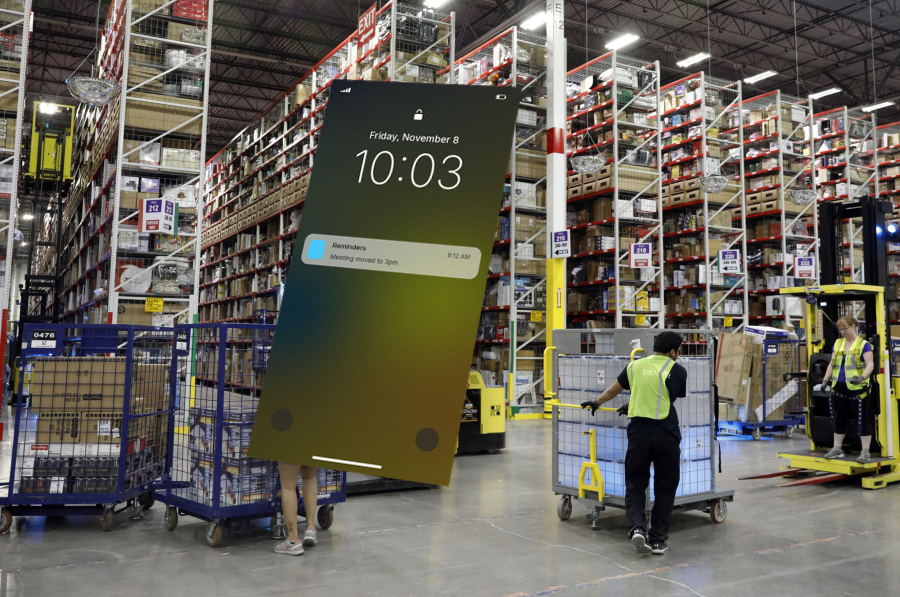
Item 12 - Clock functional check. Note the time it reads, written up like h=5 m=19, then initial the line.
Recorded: h=10 m=3
